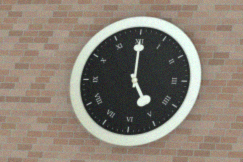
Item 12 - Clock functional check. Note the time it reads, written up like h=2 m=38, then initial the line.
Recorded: h=5 m=0
